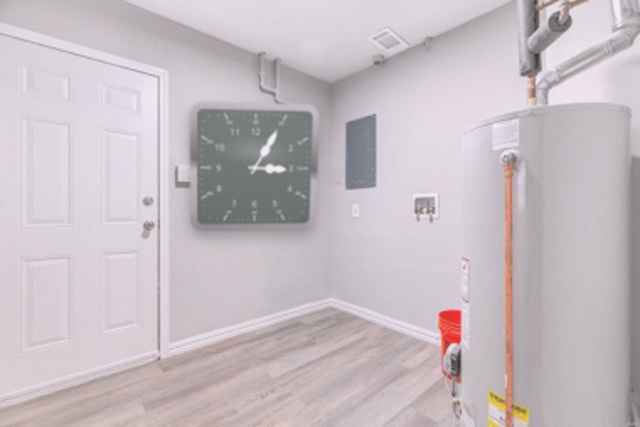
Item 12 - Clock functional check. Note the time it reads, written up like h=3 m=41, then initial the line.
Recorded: h=3 m=5
